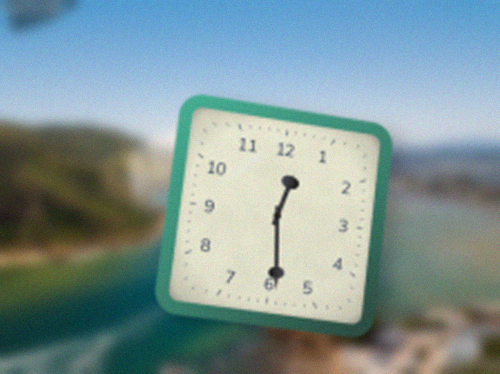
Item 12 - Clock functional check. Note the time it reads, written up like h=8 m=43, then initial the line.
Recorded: h=12 m=29
